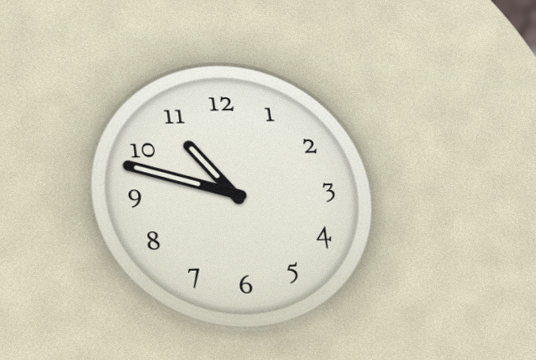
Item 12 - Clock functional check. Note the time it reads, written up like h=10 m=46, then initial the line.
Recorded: h=10 m=48
